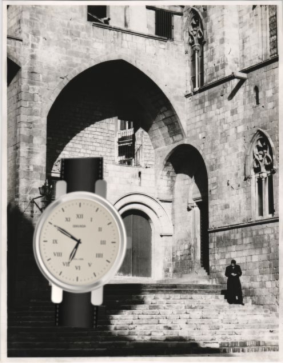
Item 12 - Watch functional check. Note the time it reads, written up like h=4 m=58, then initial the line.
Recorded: h=6 m=50
